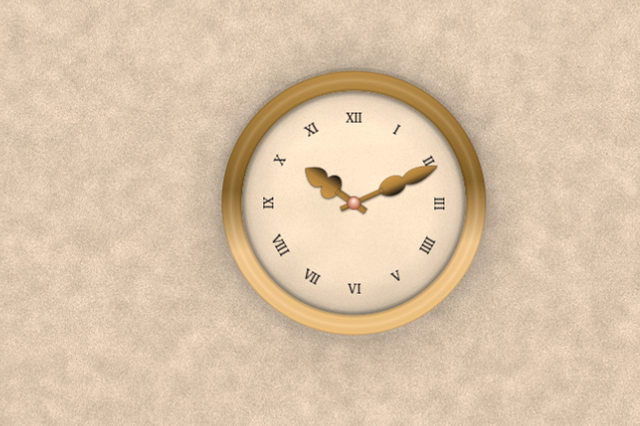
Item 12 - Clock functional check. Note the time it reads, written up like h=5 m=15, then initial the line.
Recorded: h=10 m=11
